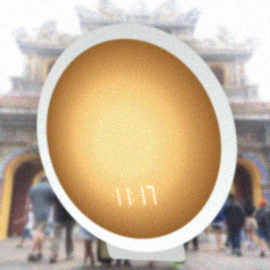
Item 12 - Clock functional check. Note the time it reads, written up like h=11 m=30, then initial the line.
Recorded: h=11 m=17
